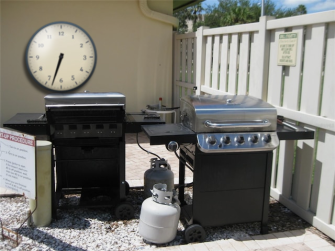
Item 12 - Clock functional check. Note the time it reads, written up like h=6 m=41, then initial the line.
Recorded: h=6 m=33
